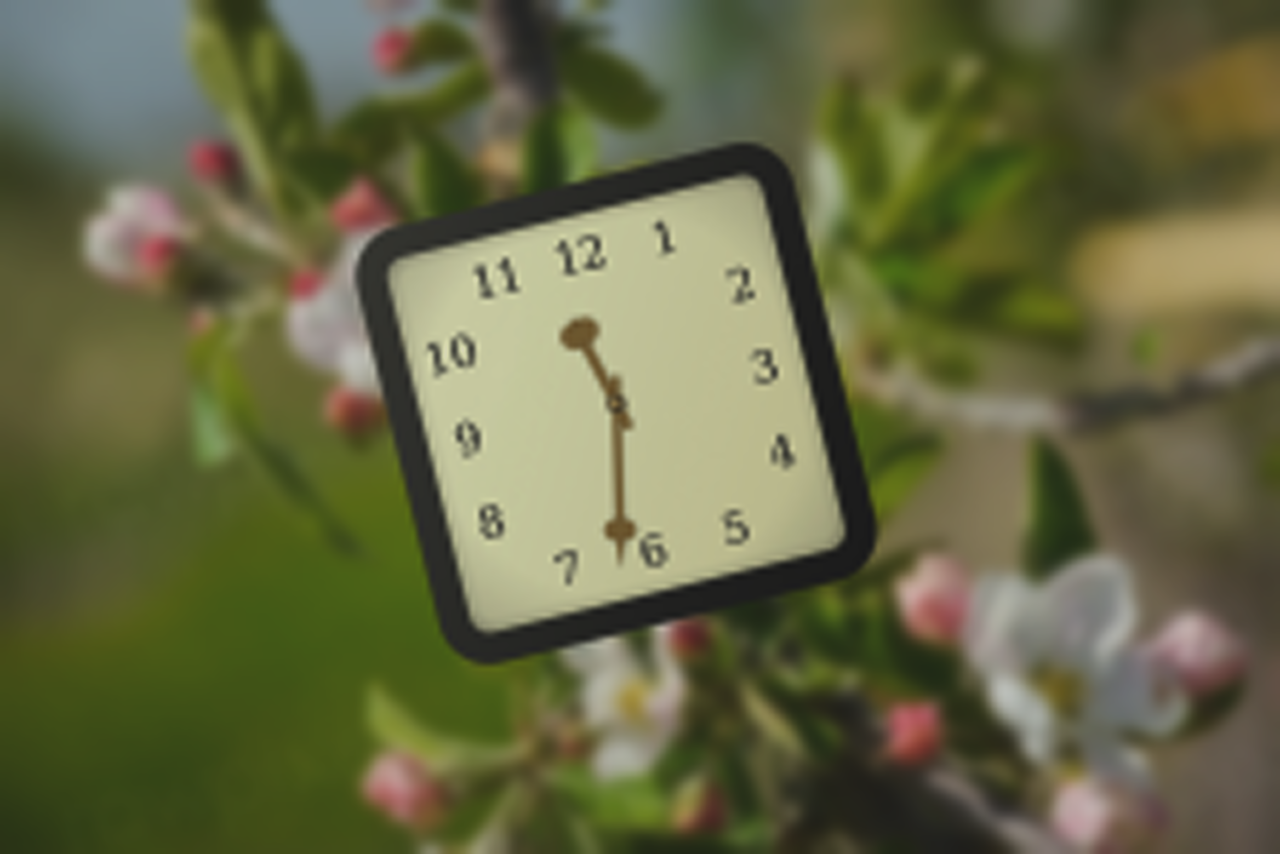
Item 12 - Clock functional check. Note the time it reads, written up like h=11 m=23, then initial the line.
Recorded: h=11 m=32
